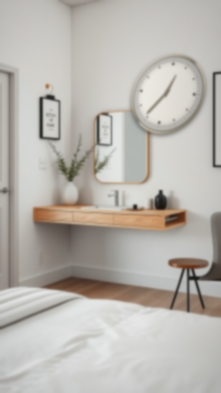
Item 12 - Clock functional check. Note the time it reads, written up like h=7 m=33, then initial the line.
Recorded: h=12 m=36
